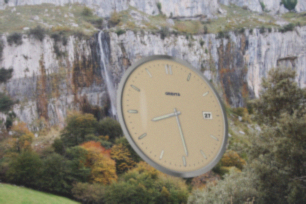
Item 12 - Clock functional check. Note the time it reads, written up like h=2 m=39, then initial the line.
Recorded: h=8 m=29
